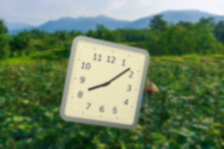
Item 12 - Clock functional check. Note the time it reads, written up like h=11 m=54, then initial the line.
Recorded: h=8 m=8
